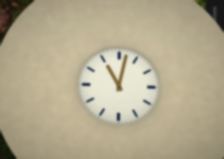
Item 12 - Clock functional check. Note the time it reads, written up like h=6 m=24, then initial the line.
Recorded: h=11 m=2
